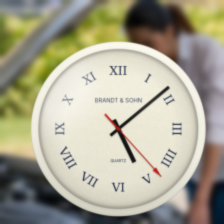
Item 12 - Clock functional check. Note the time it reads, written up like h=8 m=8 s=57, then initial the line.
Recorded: h=5 m=8 s=23
